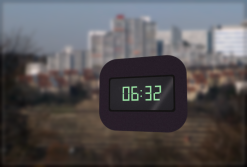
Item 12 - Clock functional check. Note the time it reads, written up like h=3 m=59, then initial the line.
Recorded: h=6 m=32
